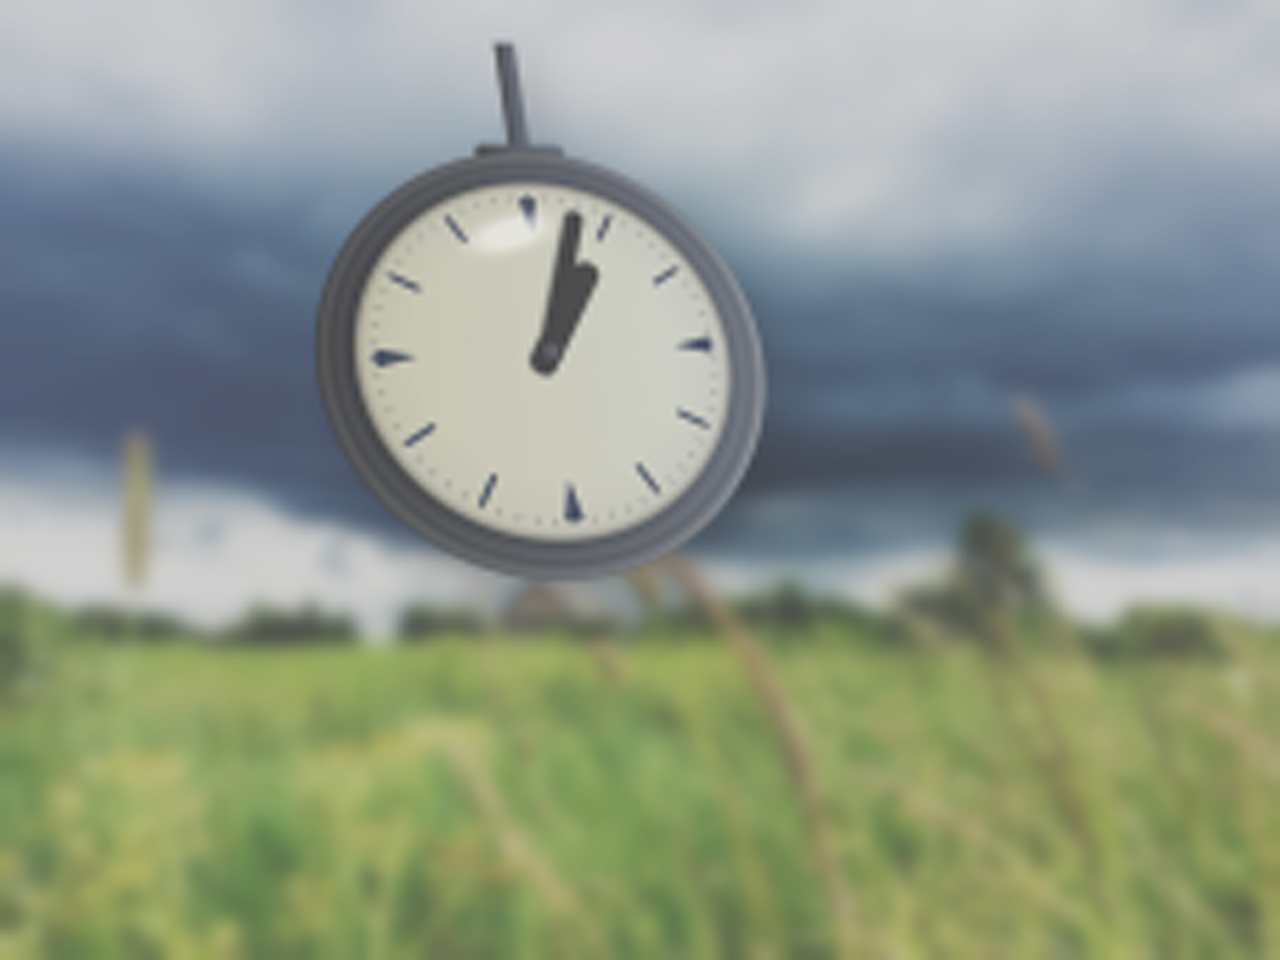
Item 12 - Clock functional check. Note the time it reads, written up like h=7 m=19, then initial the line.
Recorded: h=1 m=3
